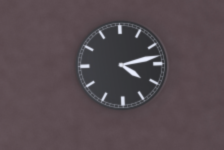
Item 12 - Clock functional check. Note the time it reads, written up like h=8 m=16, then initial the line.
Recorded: h=4 m=13
